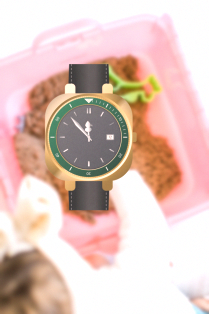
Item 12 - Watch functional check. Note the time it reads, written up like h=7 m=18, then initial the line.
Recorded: h=11 m=53
